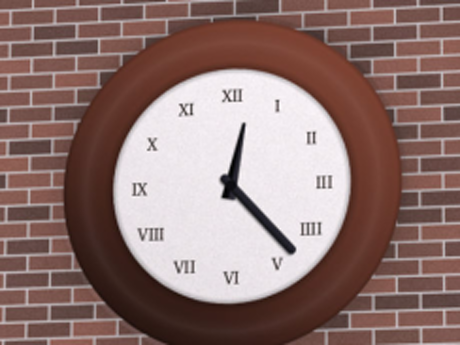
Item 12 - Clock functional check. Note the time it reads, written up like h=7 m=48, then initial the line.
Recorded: h=12 m=23
